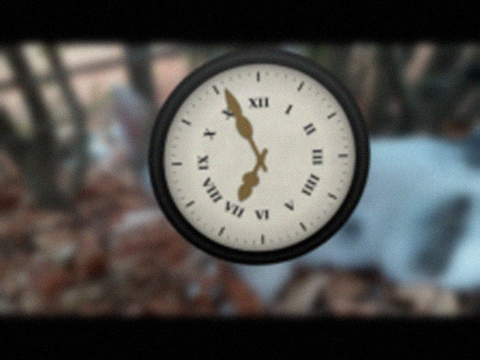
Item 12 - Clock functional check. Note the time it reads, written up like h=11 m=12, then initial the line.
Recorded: h=6 m=56
